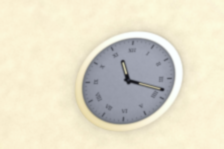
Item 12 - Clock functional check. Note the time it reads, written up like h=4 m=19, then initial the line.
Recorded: h=11 m=18
